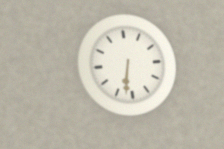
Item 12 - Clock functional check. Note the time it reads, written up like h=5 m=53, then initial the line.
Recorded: h=6 m=32
